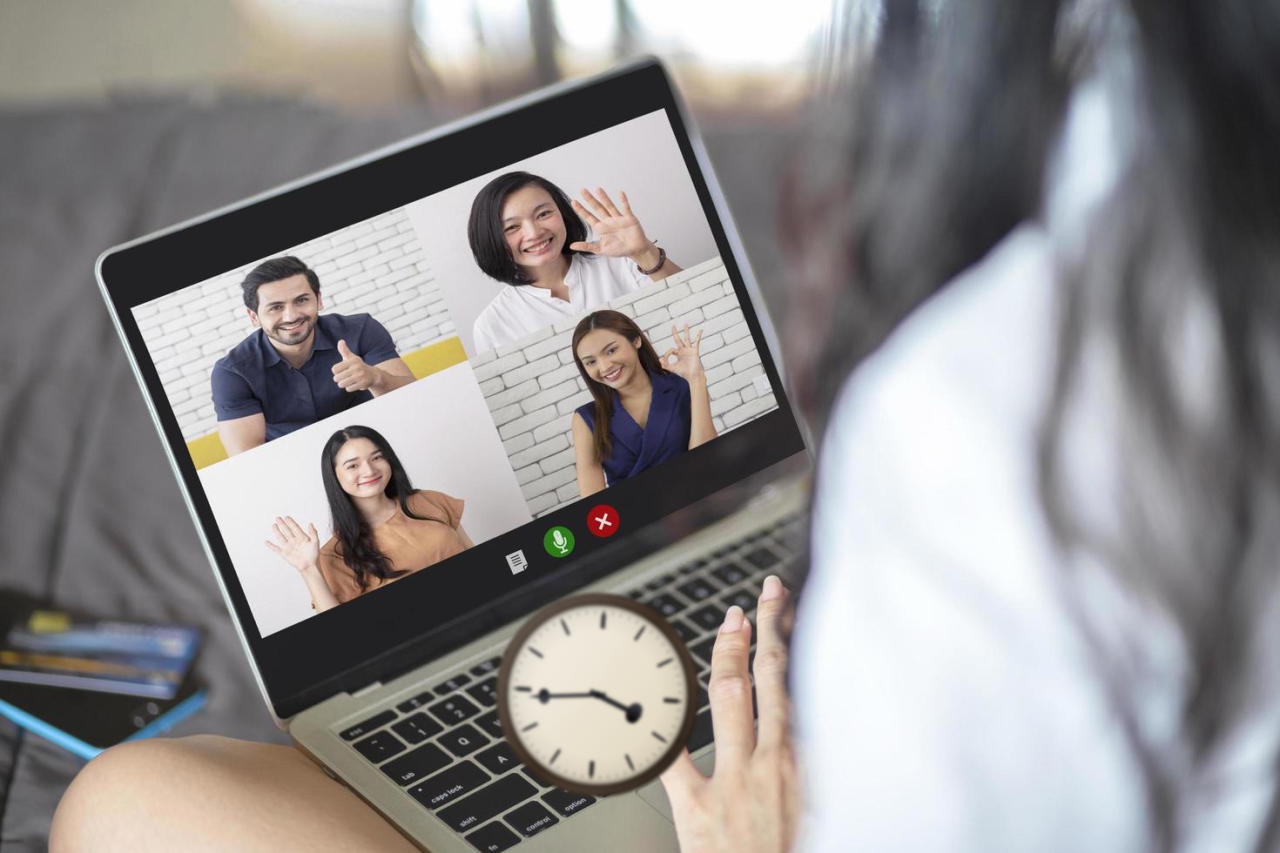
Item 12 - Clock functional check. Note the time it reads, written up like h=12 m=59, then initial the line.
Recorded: h=3 m=44
